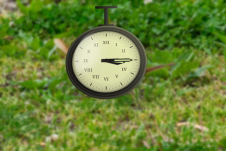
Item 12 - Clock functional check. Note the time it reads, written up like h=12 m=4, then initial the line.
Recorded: h=3 m=15
